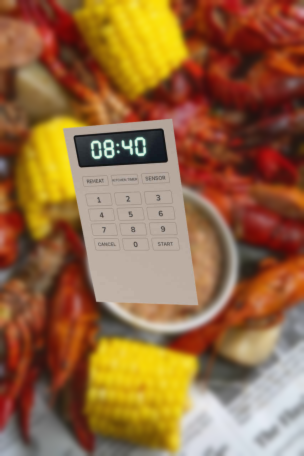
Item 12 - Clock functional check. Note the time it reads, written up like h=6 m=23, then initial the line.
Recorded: h=8 m=40
